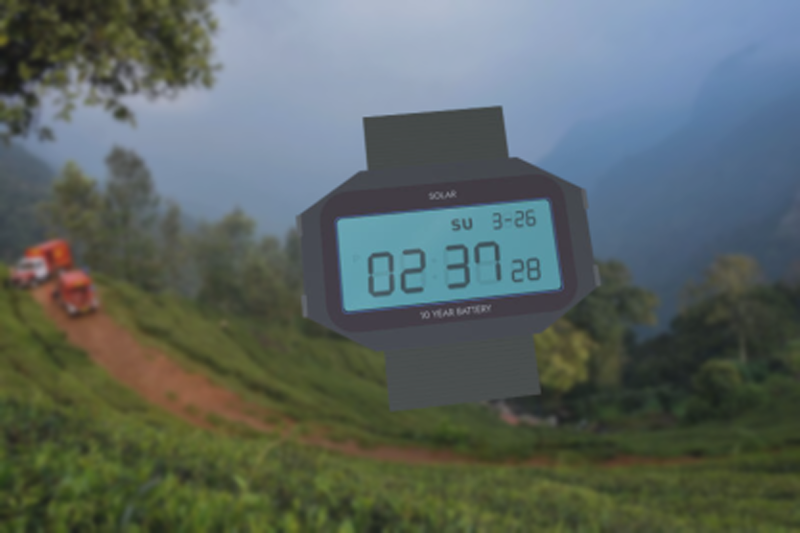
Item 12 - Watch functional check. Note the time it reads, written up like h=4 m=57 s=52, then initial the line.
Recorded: h=2 m=37 s=28
